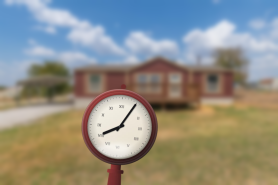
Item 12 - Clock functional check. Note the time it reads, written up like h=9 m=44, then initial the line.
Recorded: h=8 m=5
